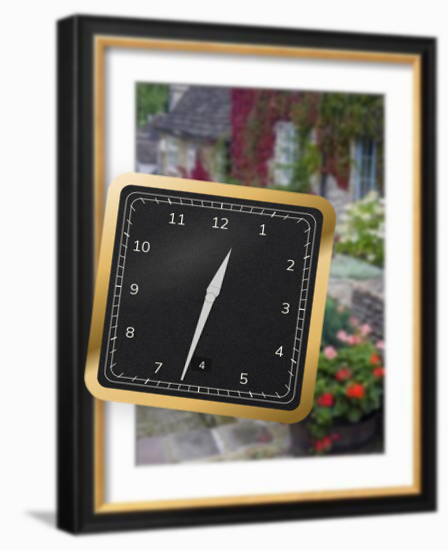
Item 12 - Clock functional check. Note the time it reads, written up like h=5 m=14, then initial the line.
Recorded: h=12 m=32
